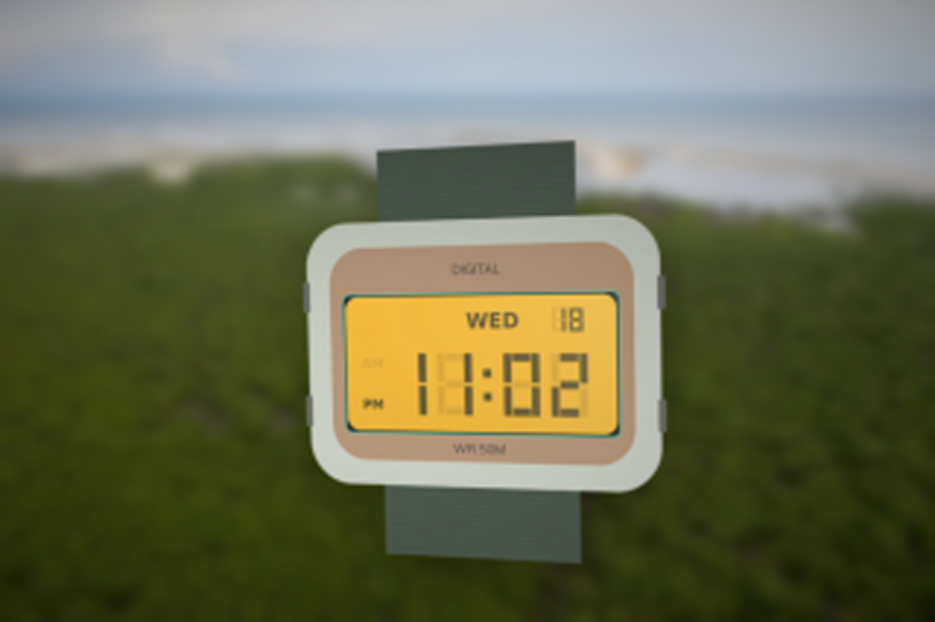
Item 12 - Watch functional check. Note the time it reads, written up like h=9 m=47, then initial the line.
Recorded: h=11 m=2
